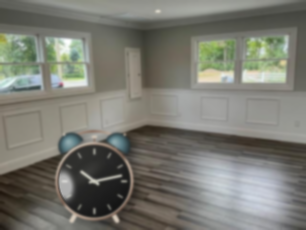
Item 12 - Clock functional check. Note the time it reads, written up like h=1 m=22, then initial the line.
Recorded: h=10 m=13
